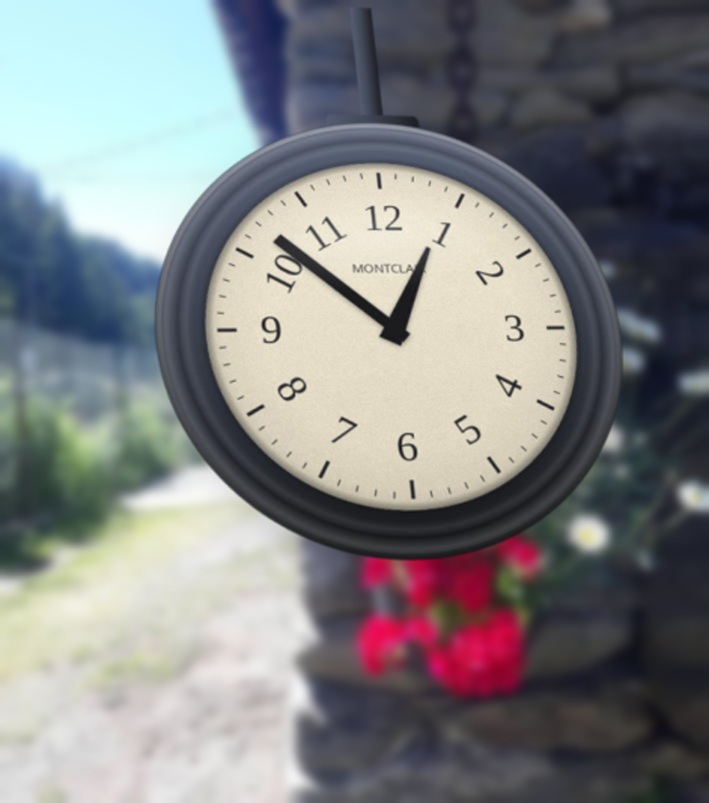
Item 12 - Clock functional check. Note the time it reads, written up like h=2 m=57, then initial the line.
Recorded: h=12 m=52
